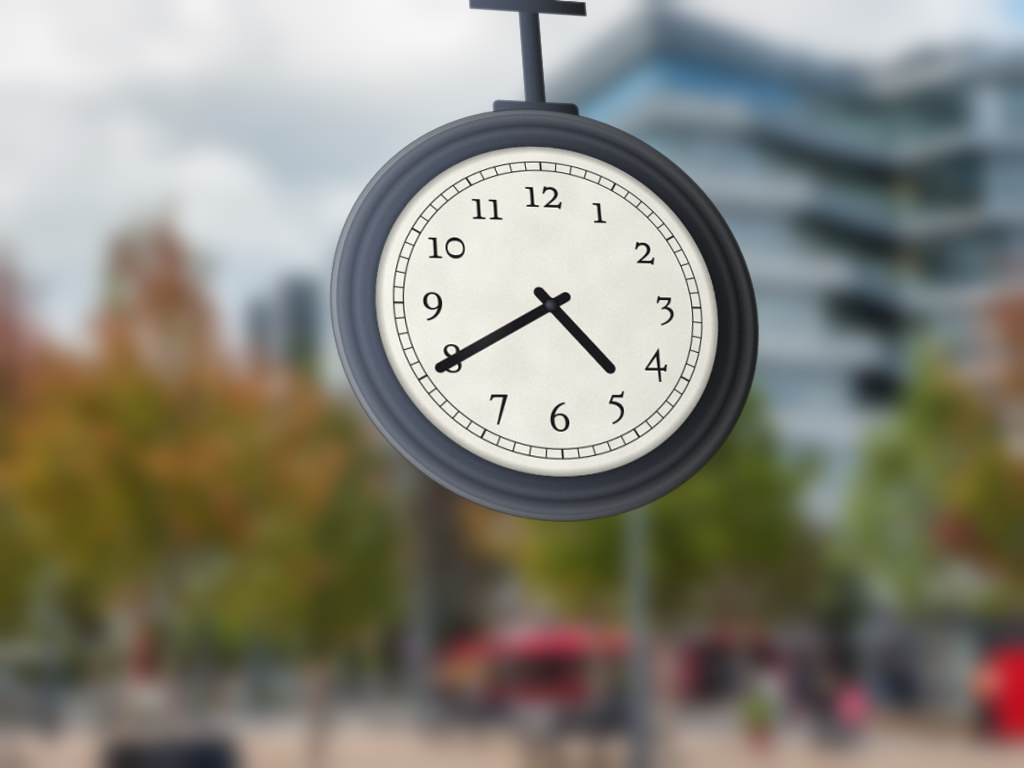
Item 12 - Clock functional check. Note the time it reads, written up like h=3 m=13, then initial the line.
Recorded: h=4 m=40
